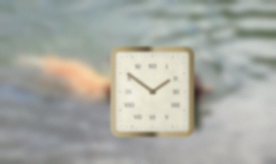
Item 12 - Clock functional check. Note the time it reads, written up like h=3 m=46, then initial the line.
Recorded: h=1 m=51
